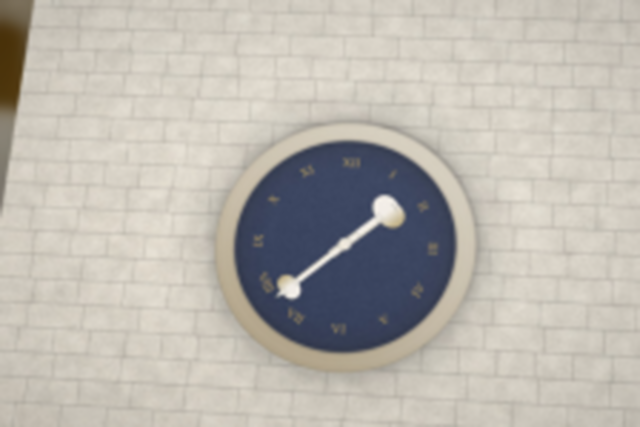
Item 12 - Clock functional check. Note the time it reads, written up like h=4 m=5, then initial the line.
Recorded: h=1 m=38
